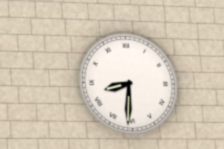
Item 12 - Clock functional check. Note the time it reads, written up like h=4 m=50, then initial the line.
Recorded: h=8 m=31
